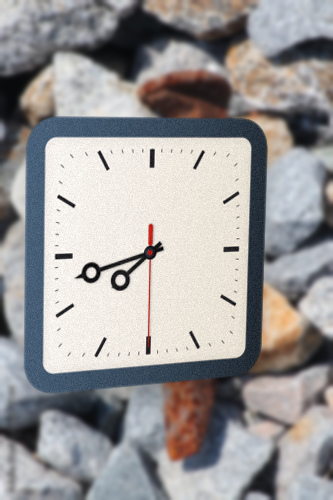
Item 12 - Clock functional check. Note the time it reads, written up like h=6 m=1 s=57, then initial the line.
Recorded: h=7 m=42 s=30
